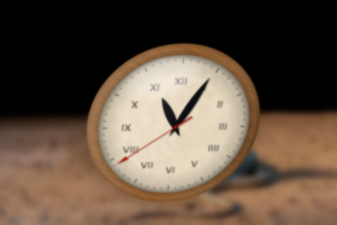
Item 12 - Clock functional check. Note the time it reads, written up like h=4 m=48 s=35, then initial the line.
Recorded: h=11 m=4 s=39
